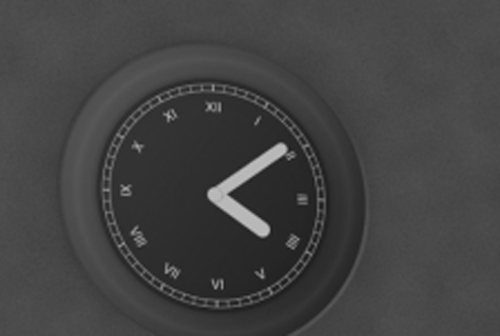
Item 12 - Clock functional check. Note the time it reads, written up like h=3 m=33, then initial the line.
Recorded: h=4 m=9
